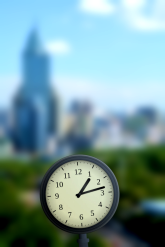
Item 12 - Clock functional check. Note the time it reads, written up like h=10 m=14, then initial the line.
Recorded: h=1 m=13
